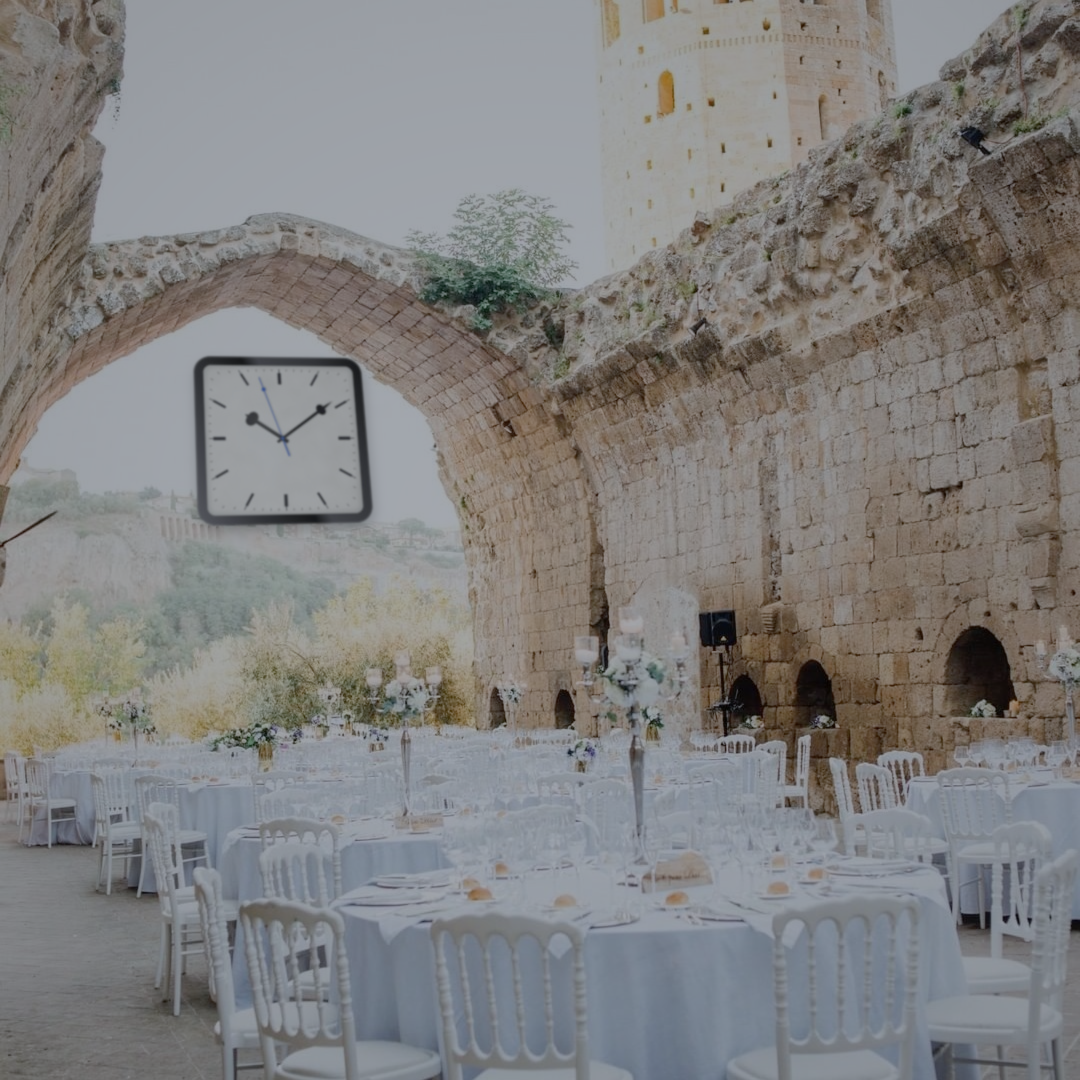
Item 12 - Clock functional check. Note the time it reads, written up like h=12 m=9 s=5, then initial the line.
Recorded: h=10 m=8 s=57
